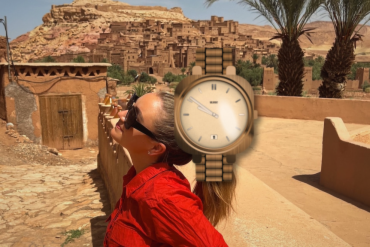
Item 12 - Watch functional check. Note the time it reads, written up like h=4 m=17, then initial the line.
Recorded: h=9 m=51
